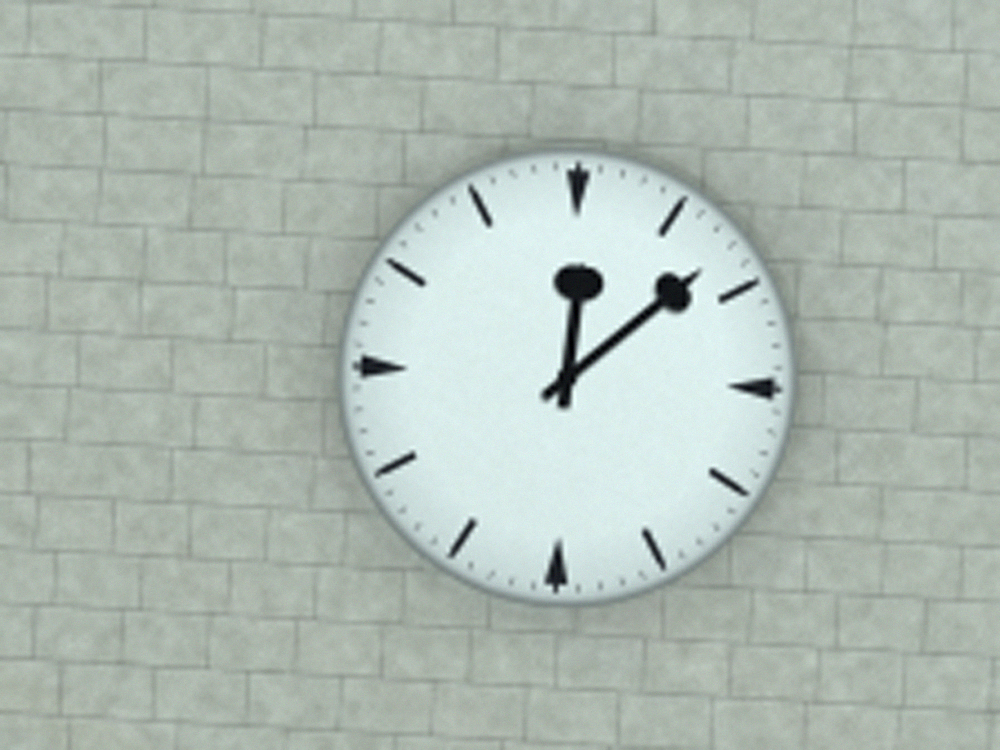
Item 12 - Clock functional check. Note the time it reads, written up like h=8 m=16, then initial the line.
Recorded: h=12 m=8
